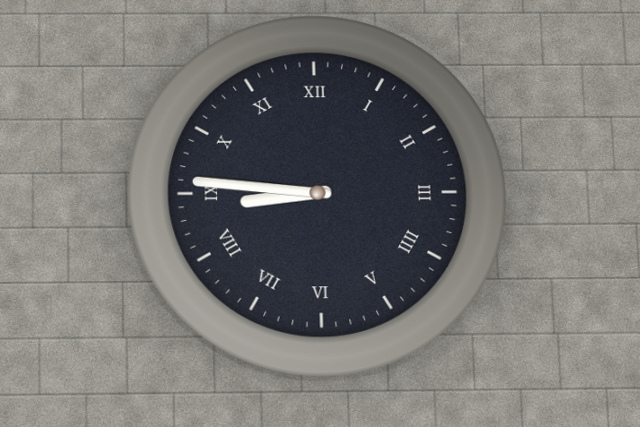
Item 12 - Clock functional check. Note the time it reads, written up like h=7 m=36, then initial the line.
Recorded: h=8 m=46
